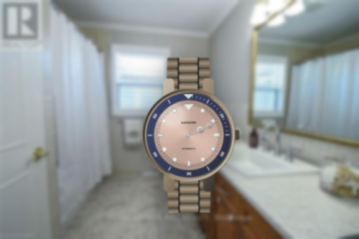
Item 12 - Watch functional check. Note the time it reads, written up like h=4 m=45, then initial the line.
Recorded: h=2 m=11
